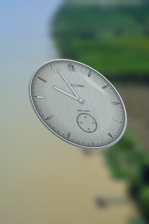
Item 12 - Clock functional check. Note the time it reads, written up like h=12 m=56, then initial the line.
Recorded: h=9 m=56
